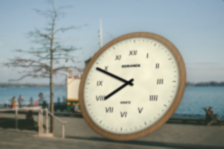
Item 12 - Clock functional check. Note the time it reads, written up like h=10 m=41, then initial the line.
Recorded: h=7 m=49
